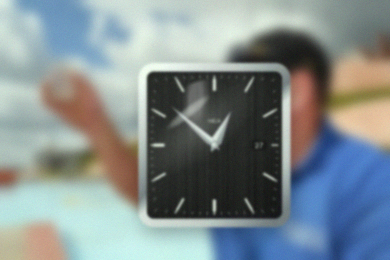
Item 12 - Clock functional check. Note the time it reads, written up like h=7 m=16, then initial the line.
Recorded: h=12 m=52
